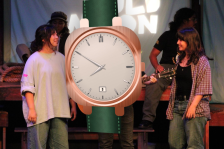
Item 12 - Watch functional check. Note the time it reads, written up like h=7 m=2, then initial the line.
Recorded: h=7 m=50
